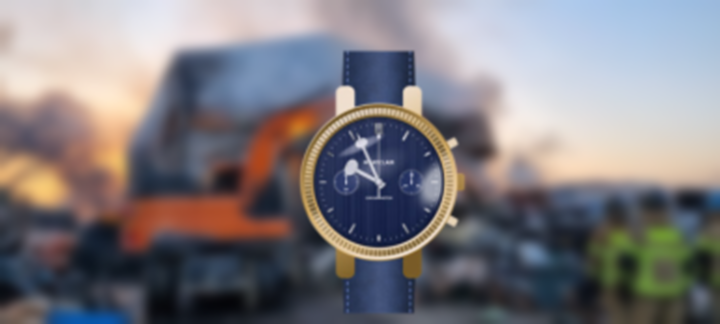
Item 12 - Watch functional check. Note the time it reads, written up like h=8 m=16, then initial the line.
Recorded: h=9 m=56
